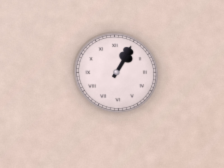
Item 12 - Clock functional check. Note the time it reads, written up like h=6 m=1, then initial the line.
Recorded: h=1 m=5
